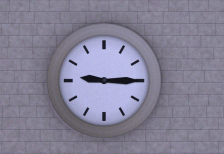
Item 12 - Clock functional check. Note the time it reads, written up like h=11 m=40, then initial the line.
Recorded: h=9 m=15
